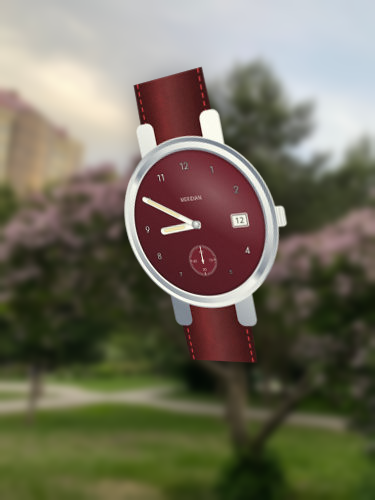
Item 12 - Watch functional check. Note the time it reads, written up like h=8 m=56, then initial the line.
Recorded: h=8 m=50
